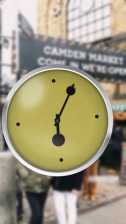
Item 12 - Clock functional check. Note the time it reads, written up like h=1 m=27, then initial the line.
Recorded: h=6 m=5
